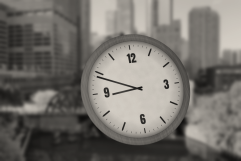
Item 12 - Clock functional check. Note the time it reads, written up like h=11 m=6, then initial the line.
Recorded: h=8 m=49
